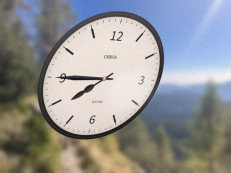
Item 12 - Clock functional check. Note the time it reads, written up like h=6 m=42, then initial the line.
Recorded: h=7 m=45
